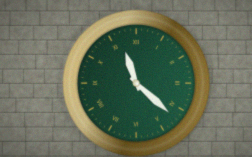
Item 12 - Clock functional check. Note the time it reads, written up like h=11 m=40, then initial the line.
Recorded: h=11 m=22
